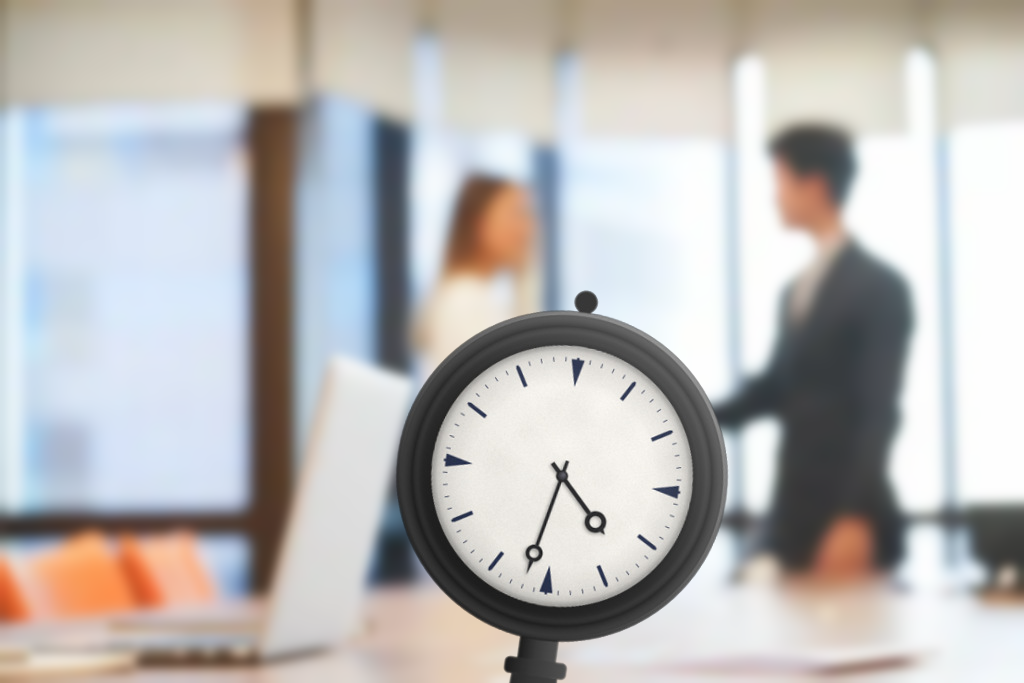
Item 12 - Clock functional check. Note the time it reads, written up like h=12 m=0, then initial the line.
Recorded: h=4 m=32
